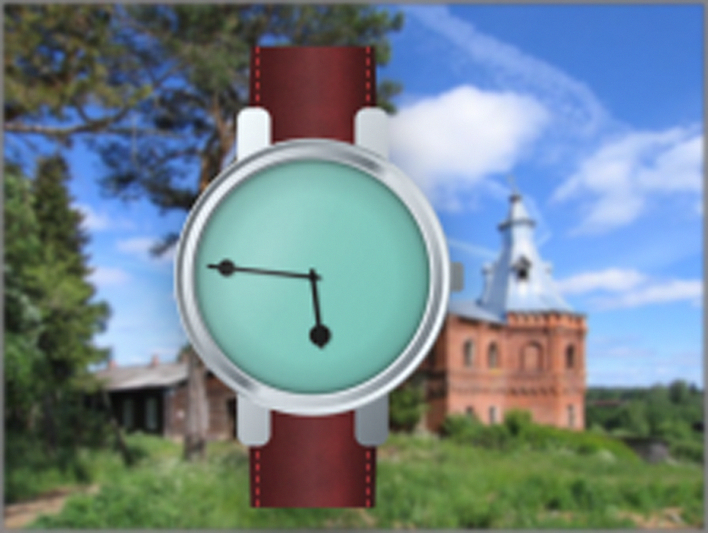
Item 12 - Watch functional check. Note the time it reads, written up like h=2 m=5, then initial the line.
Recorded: h=5 m=46
